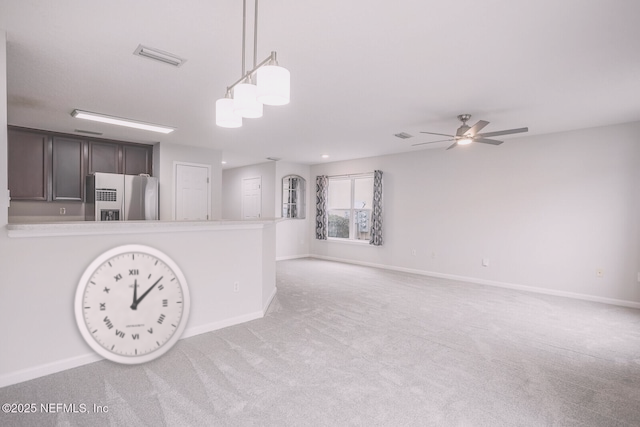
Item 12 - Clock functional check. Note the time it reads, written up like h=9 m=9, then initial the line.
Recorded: h=12 m=8
